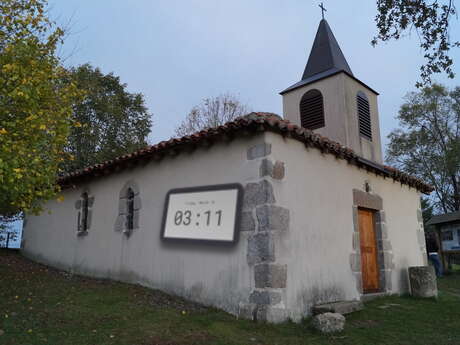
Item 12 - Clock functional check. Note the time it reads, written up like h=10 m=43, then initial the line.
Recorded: h=3 m=11
